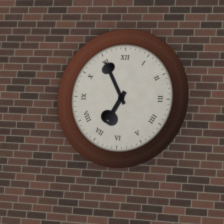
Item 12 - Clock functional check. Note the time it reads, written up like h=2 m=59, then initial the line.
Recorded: h=6 m=55
